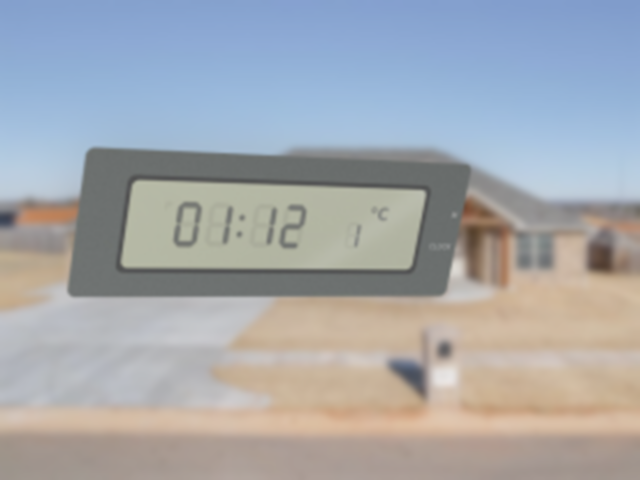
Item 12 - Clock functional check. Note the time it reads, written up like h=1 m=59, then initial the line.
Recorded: h=1 m=12
